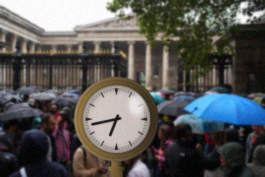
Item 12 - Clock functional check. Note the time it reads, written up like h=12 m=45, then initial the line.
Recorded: h=6 m=43
